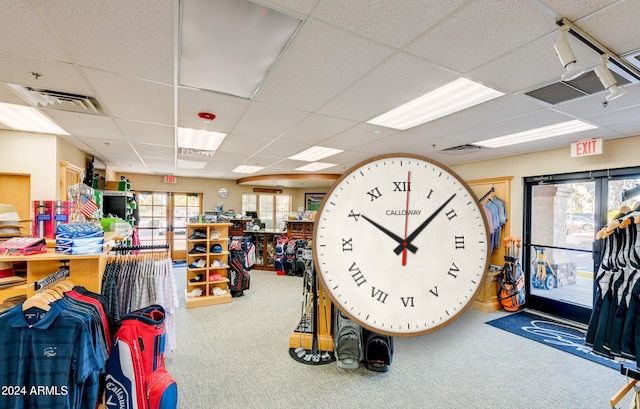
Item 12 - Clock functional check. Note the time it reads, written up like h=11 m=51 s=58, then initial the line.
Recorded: h=10 m=8 s=1
